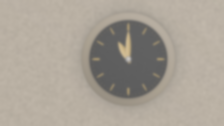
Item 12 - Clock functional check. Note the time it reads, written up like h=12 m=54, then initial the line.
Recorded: h=11 m=0
